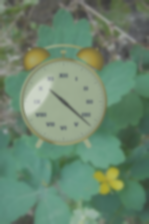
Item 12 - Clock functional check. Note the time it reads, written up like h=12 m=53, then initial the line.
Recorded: h=10 m=22
